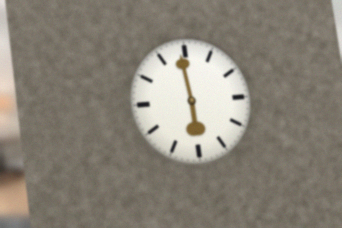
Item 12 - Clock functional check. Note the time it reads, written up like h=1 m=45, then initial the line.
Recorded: h=5 m=59
